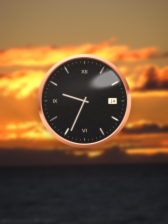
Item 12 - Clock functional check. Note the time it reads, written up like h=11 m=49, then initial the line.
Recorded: h=9 m=34
